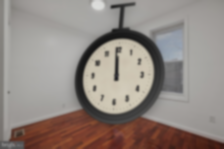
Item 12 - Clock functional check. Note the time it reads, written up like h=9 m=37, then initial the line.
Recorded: h=11 m=59
